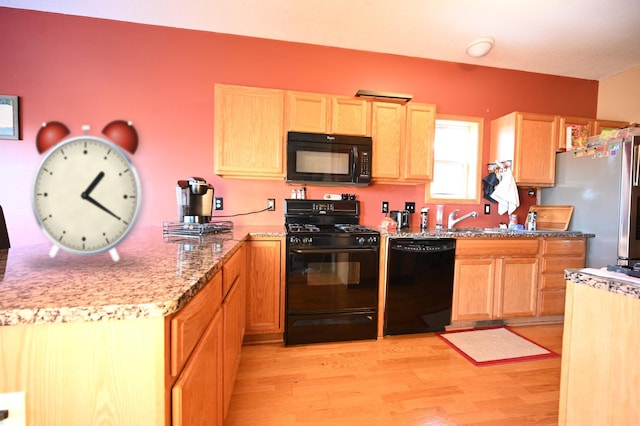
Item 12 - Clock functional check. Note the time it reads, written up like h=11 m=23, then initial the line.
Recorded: h=1 m=20
